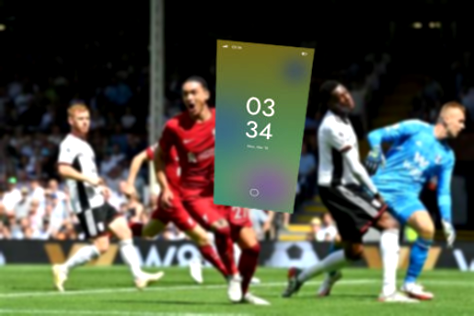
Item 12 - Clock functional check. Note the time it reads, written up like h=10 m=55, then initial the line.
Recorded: h=3 m=34
